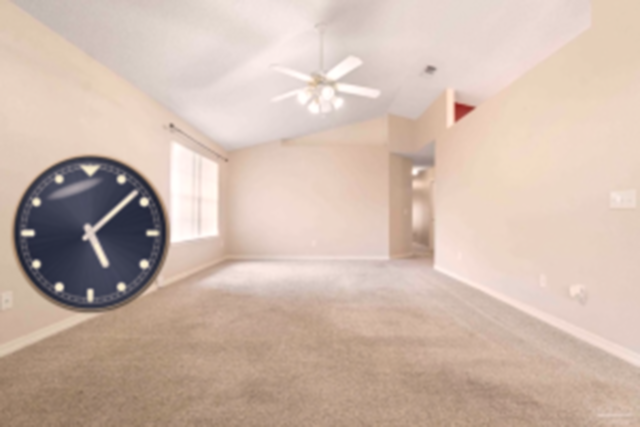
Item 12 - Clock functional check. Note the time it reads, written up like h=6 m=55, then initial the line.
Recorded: h=5 m=8
